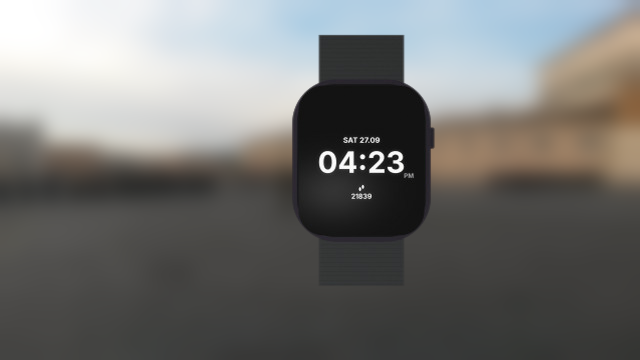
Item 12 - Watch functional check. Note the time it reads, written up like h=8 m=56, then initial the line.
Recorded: h=4 m=23
